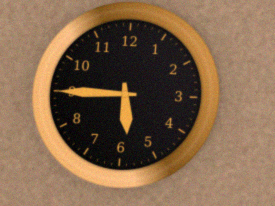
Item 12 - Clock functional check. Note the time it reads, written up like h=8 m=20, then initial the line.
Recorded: h=5 m=45
